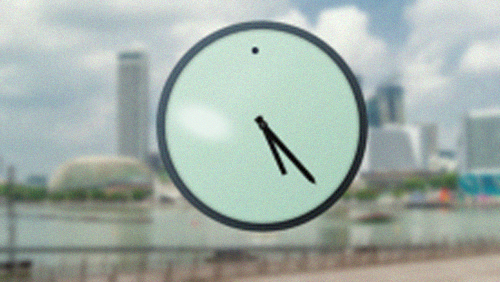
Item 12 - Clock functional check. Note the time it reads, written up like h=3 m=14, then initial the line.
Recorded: h=5 m=24
